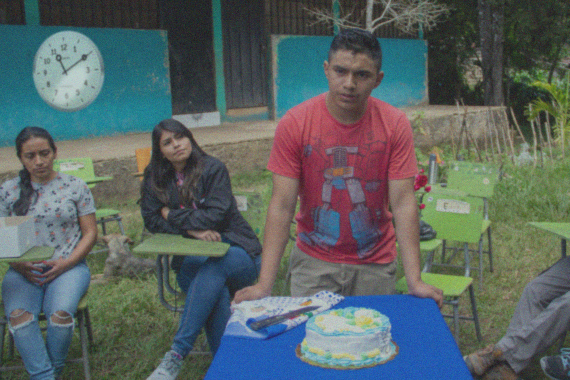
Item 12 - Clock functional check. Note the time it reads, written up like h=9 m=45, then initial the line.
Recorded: h=11 m=10
